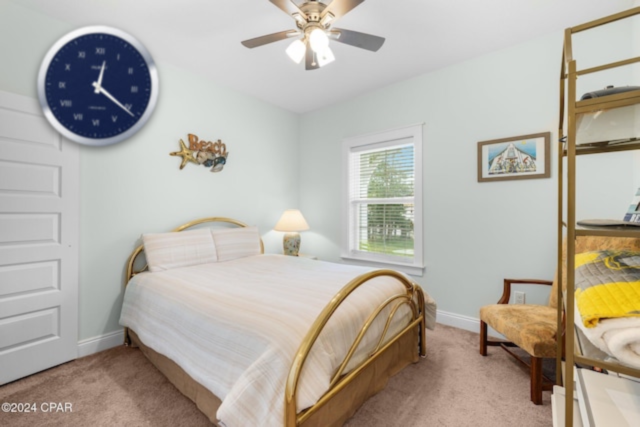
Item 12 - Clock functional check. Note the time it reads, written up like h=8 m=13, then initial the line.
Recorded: h=12 m=21
